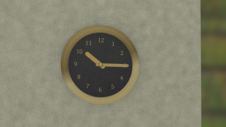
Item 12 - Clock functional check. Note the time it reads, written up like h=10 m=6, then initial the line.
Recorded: h=10 m=15
